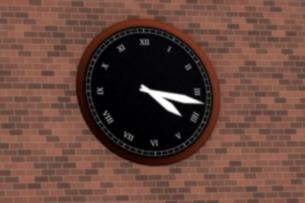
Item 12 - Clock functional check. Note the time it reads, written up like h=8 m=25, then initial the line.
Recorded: h=4 m=17
